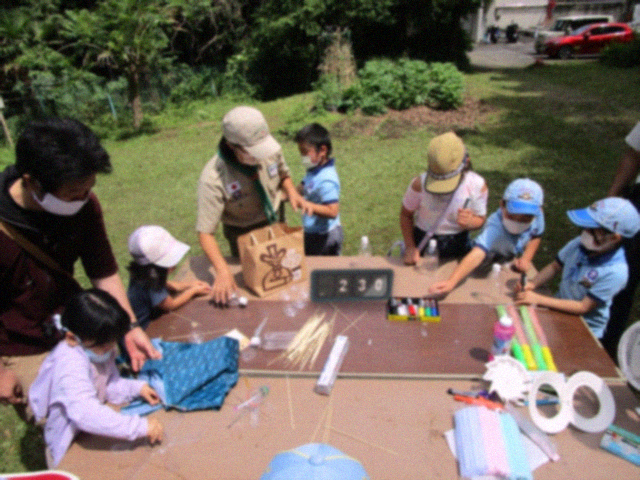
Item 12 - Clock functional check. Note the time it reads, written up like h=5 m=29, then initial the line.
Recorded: h=2 m=30
